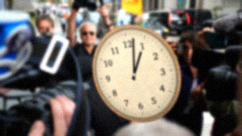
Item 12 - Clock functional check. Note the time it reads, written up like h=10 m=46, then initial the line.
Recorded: h=1 m=2
